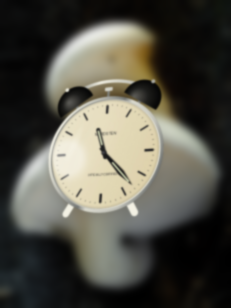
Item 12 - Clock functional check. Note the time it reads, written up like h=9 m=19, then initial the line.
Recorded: h=11 m=23
